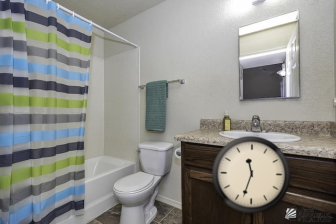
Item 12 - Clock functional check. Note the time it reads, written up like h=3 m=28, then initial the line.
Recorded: h=11 m=33
